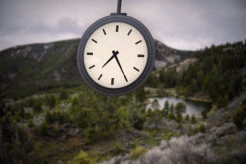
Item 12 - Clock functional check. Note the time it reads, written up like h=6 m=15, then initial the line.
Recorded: h=7 m=25
